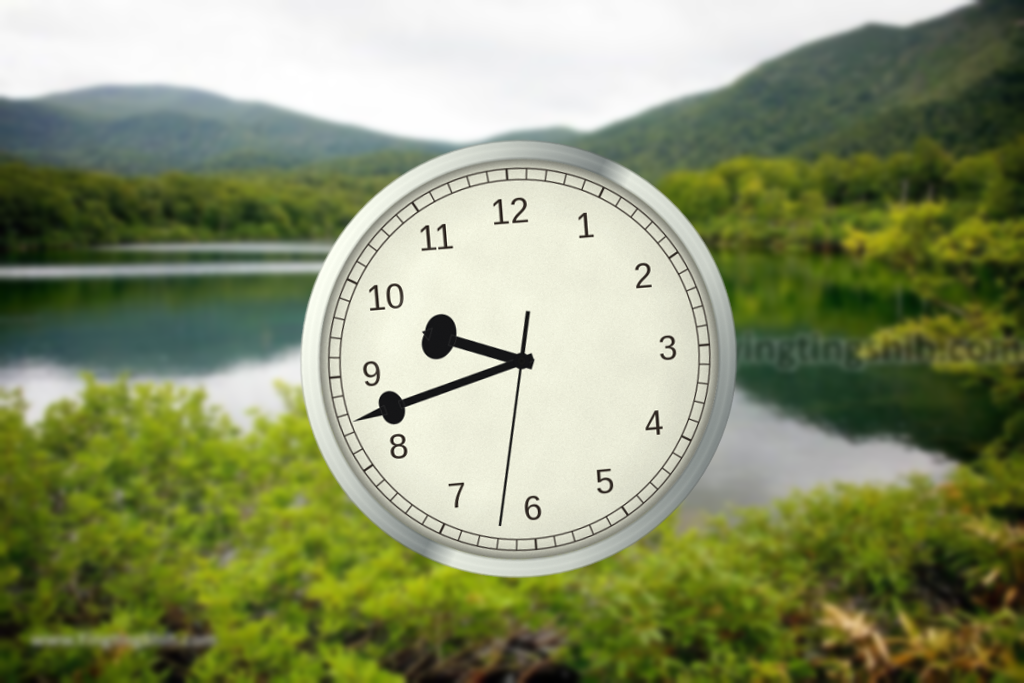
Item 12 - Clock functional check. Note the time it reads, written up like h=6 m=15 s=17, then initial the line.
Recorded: h=9 m=42 s=32
